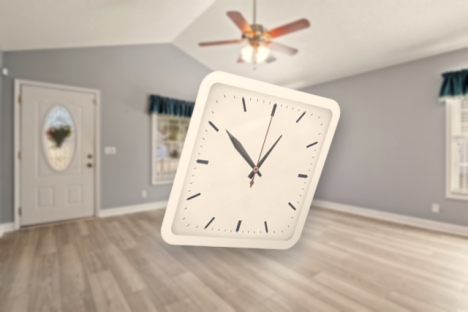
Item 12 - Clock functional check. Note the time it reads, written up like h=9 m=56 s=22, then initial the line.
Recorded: h=12 m=51 s=0
